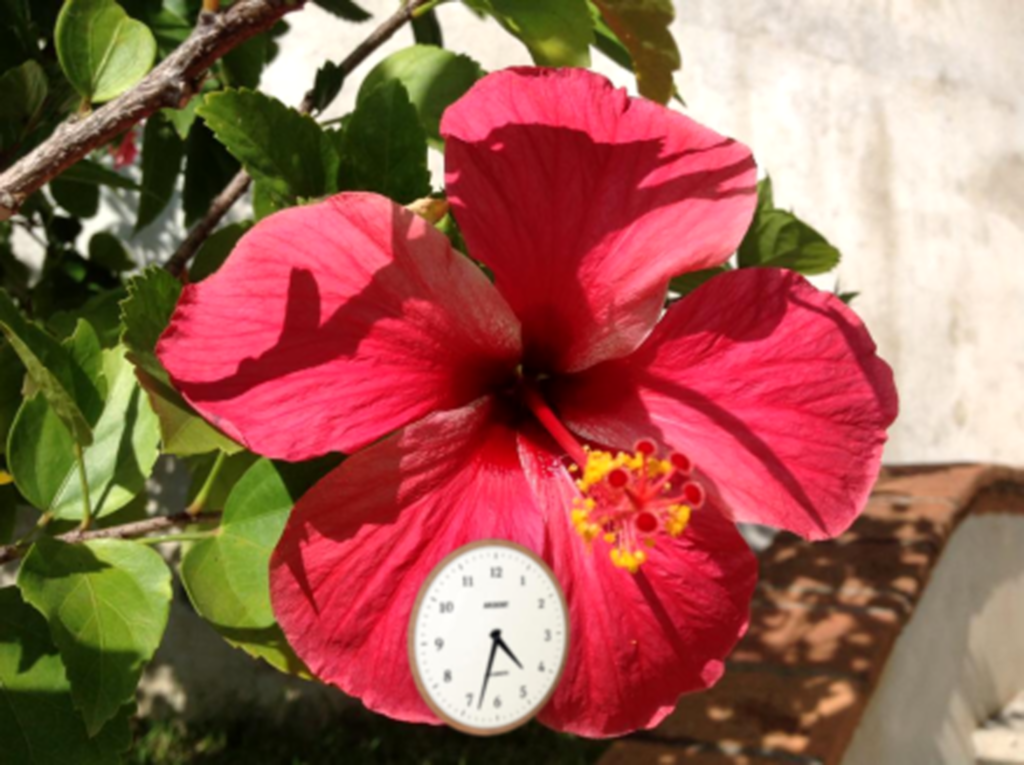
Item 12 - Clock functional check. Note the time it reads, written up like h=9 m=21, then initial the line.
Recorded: h=4 m=33
